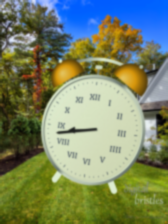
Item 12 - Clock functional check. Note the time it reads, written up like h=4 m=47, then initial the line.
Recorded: h=8 m=43
